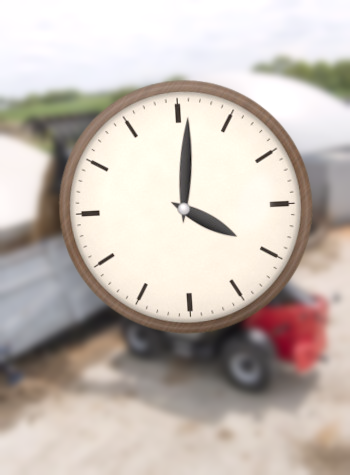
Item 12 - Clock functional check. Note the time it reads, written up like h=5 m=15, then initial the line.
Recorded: h=4 m=1
